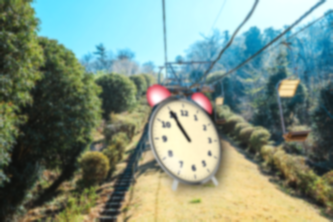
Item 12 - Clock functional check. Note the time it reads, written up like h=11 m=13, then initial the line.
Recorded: h=10 m=55
